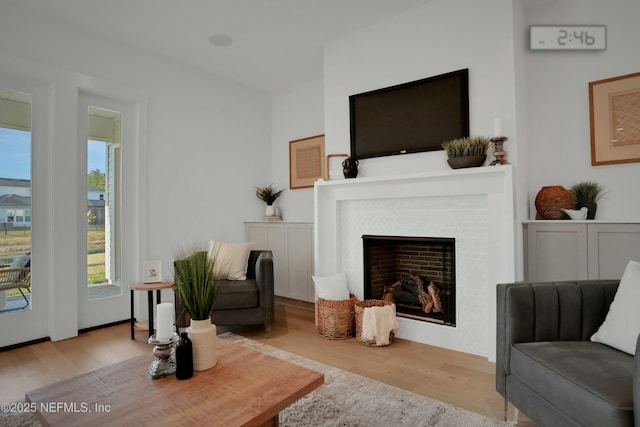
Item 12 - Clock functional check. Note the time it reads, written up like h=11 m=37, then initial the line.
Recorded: h=2 m=46
